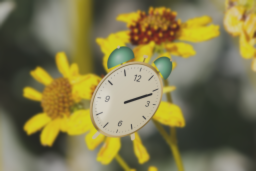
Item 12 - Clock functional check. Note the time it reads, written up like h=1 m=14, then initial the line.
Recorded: h=2 m=11
